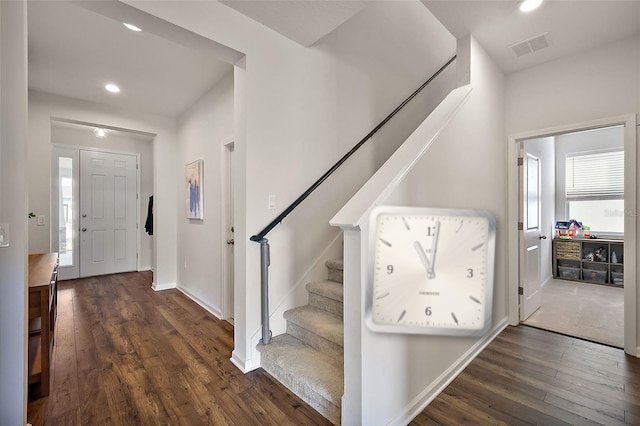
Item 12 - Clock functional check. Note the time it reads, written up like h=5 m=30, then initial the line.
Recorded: h=11 m=1
